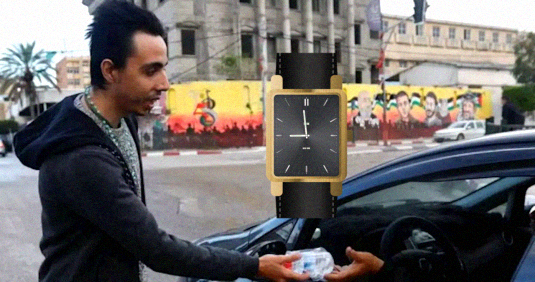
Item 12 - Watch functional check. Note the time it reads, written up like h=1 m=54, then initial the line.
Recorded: h=8 m=59
